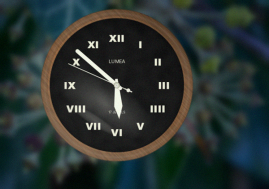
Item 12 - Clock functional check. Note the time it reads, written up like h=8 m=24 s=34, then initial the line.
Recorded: h=5 m=51 s=49
